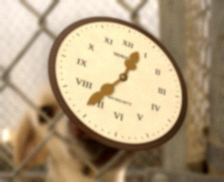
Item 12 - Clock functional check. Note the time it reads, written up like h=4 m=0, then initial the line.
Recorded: h=12 m=36
